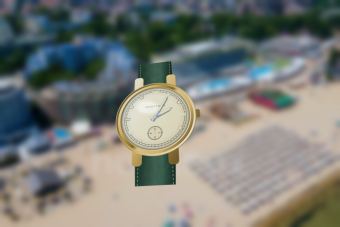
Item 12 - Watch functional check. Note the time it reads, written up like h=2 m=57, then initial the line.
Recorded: h=2 m=5
